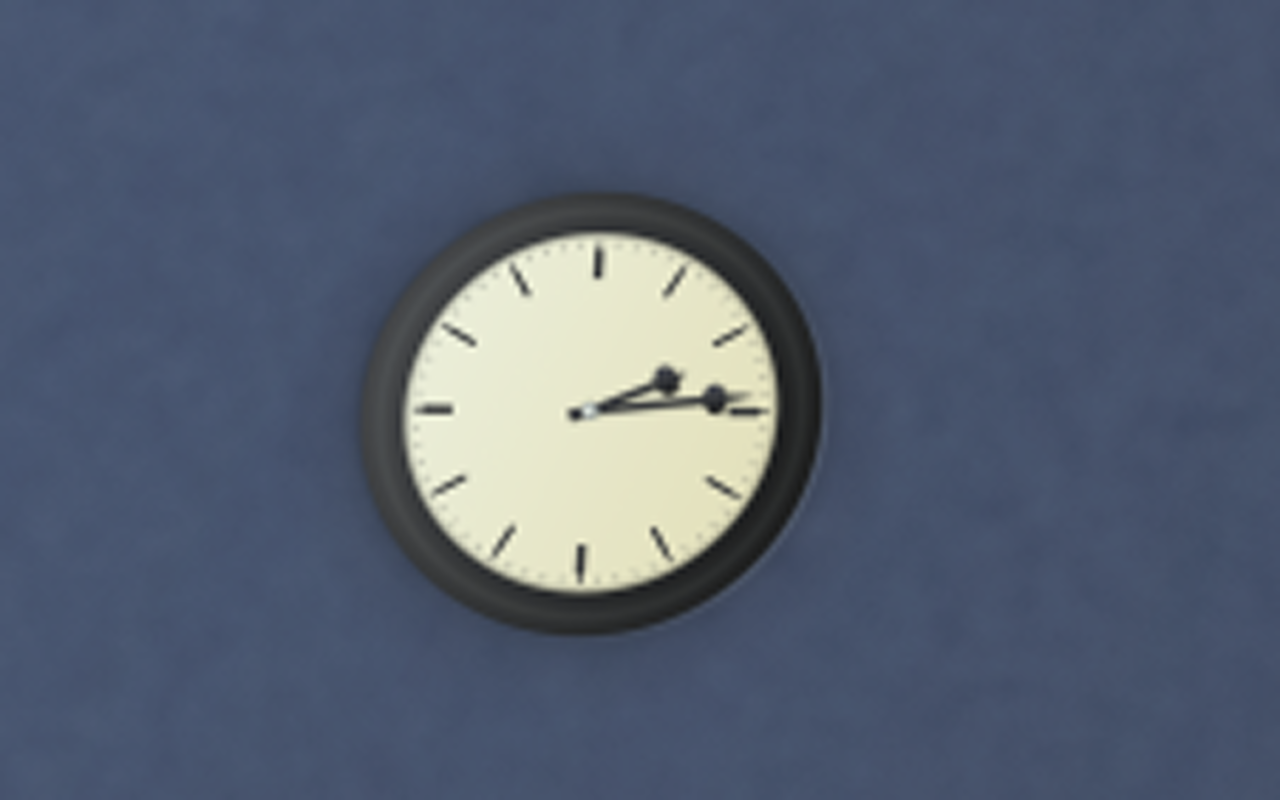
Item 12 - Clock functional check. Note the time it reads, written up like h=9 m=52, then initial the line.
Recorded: h=2 m=14
